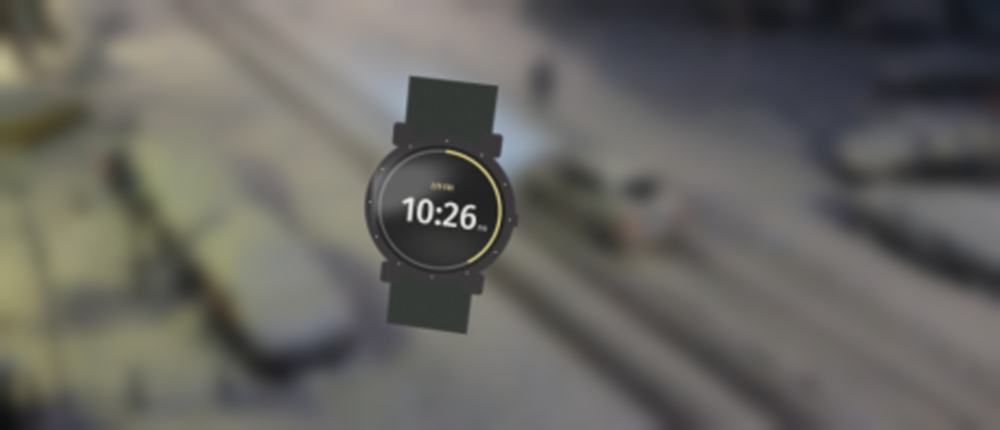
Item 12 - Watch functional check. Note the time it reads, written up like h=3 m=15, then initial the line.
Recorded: h=10 m=26
